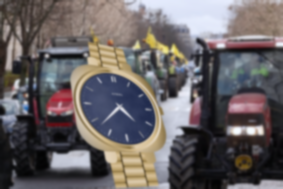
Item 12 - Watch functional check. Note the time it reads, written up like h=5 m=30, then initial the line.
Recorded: h=4 m=38
